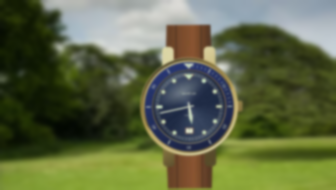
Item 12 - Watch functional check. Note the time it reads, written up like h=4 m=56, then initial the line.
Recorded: h=5 m=43
